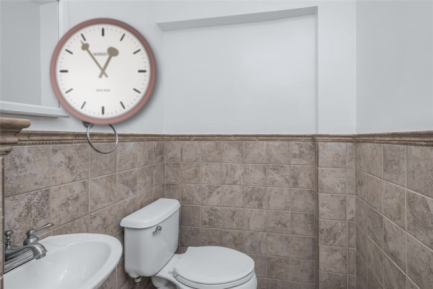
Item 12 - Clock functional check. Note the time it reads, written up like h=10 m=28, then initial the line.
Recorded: h=12 m=54
